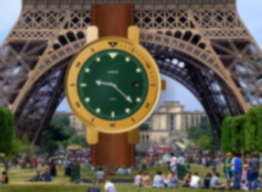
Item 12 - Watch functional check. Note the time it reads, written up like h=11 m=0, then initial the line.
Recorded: h=9 m=22
